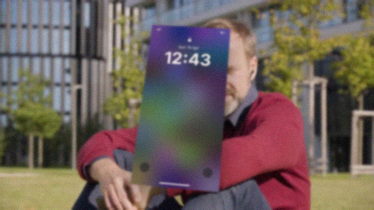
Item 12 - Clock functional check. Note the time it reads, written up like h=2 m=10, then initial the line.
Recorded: h=12 m=43
